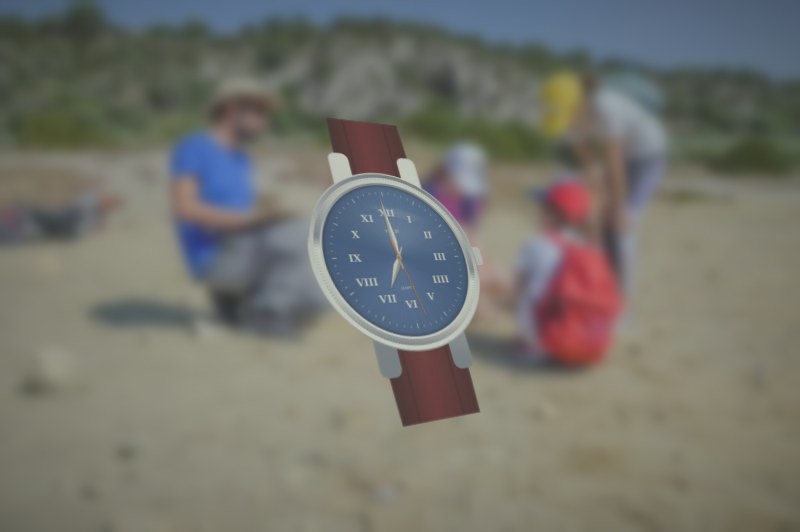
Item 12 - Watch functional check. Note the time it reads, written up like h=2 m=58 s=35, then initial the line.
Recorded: h=6 m=59 s=28
